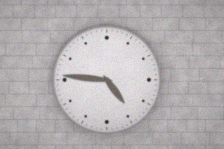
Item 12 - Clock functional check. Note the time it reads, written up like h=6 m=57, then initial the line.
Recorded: h=4 m=46
